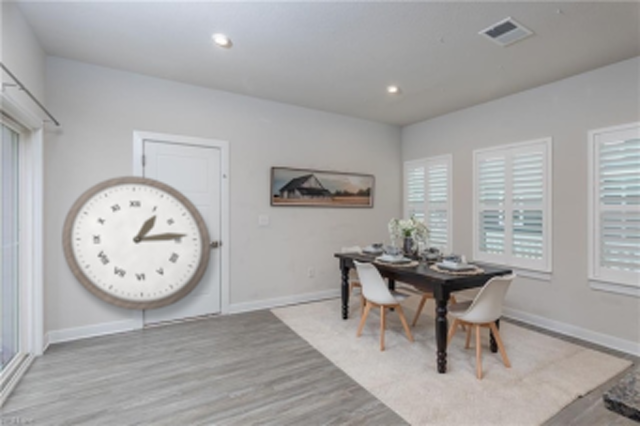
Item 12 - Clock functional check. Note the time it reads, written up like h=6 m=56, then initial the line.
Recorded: h=1 m=14
